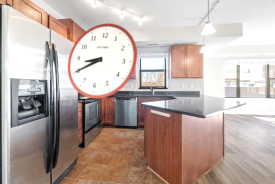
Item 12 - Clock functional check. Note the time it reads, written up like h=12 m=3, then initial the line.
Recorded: h=8 m=40
